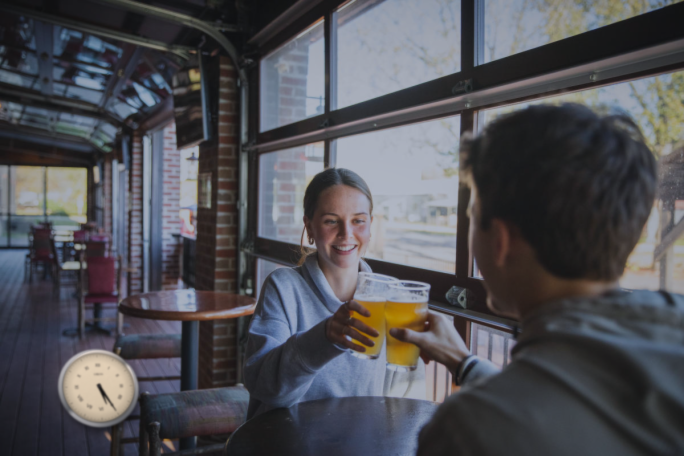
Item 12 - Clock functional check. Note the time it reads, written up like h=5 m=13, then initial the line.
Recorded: h=5 m=25
